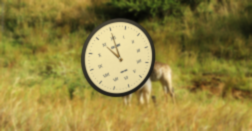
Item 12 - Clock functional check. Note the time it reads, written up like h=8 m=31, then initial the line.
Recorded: h=11 m=0
